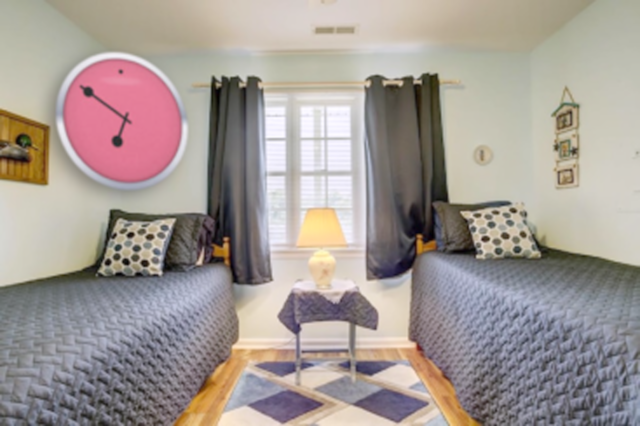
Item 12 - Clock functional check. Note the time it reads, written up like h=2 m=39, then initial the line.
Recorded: h=6 m=51
